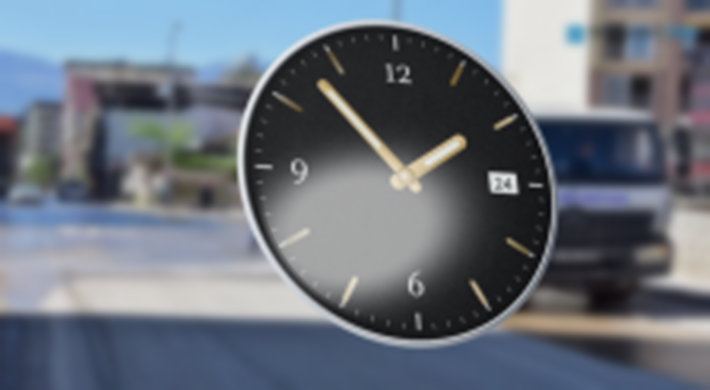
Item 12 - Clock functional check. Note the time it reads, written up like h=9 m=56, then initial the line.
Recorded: h=1 m=53
